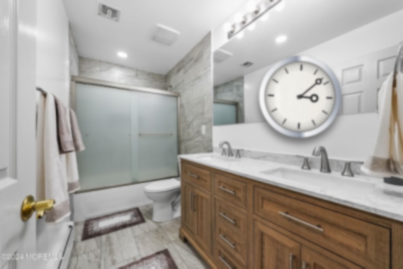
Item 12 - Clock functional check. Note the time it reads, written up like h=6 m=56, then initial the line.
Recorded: h=3 m=8
